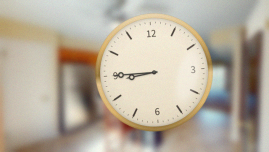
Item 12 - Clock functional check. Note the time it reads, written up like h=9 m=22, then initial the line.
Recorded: h=8 m=45
